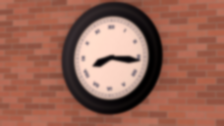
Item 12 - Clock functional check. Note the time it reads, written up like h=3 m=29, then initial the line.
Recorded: h=8 m=16
